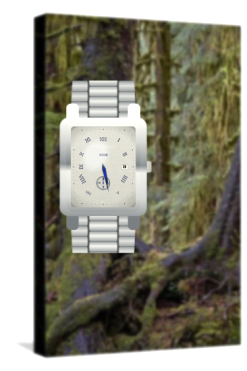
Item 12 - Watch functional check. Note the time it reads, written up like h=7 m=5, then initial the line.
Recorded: h=5 m=28
